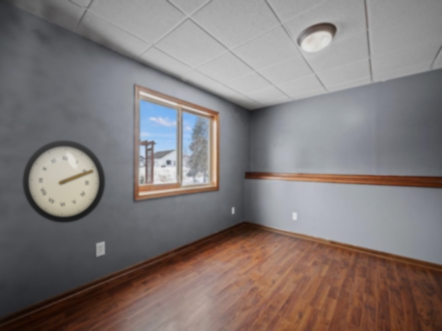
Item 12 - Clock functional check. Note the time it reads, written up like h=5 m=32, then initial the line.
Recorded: h=2 m=11
